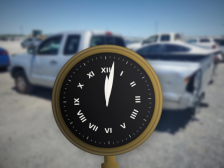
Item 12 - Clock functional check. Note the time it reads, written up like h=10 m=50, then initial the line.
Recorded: h=12 m=2
